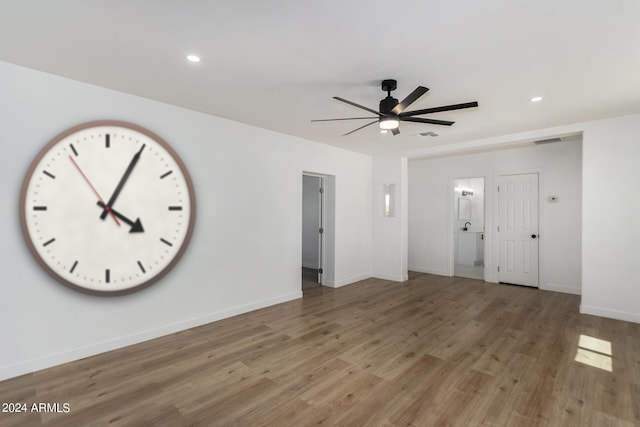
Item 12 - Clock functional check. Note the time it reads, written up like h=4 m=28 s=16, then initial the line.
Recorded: h=4 m=4 s=54
